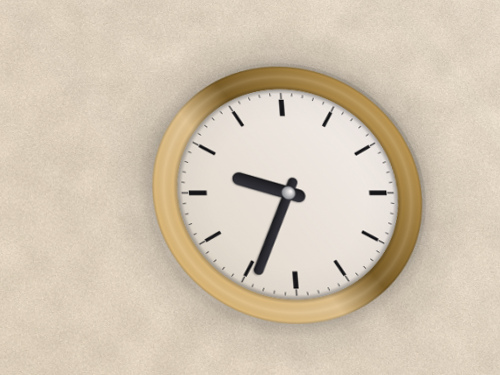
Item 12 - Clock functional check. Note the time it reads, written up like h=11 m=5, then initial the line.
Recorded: h=9 m=34
